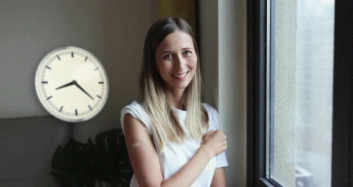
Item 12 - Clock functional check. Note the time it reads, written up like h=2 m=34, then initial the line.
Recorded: h=8 m=22
